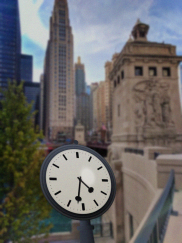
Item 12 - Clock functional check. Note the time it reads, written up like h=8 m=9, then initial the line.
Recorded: h=4 m=32
